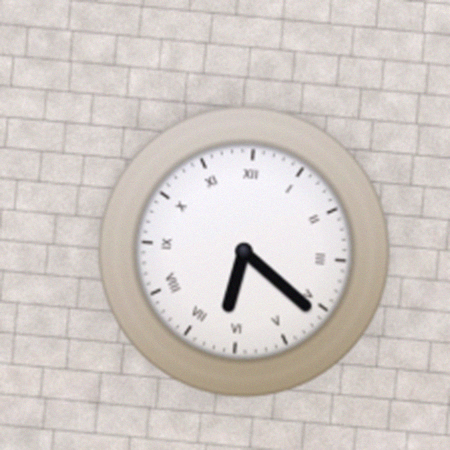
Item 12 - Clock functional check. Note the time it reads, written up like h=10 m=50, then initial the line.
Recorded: h=6 m=21
